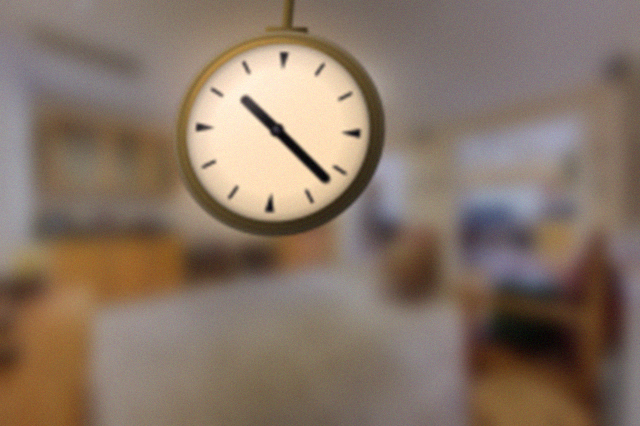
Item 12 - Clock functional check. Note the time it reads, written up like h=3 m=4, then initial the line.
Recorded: h=10 m=22
